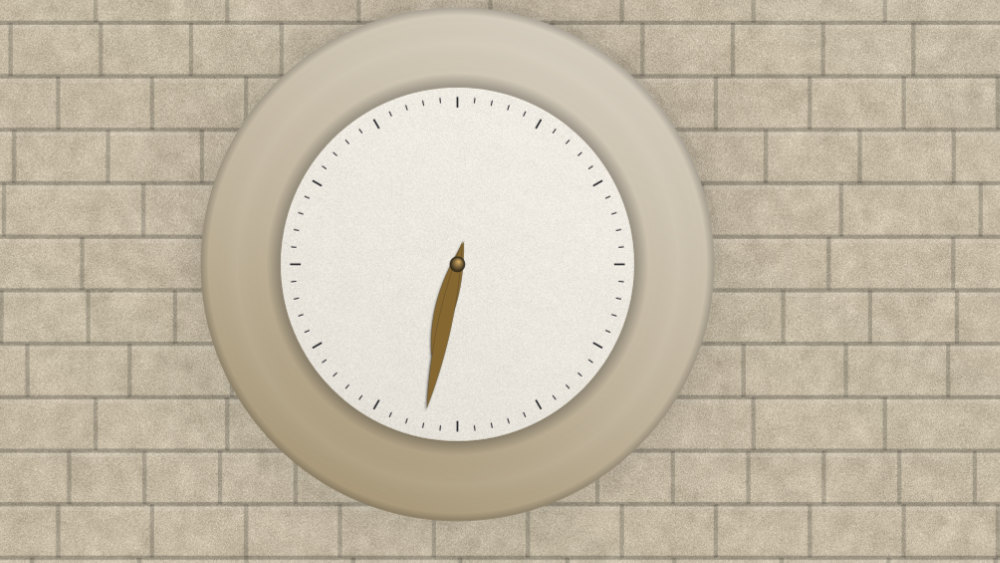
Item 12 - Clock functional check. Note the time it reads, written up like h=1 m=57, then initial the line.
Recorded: h=6 m=32
